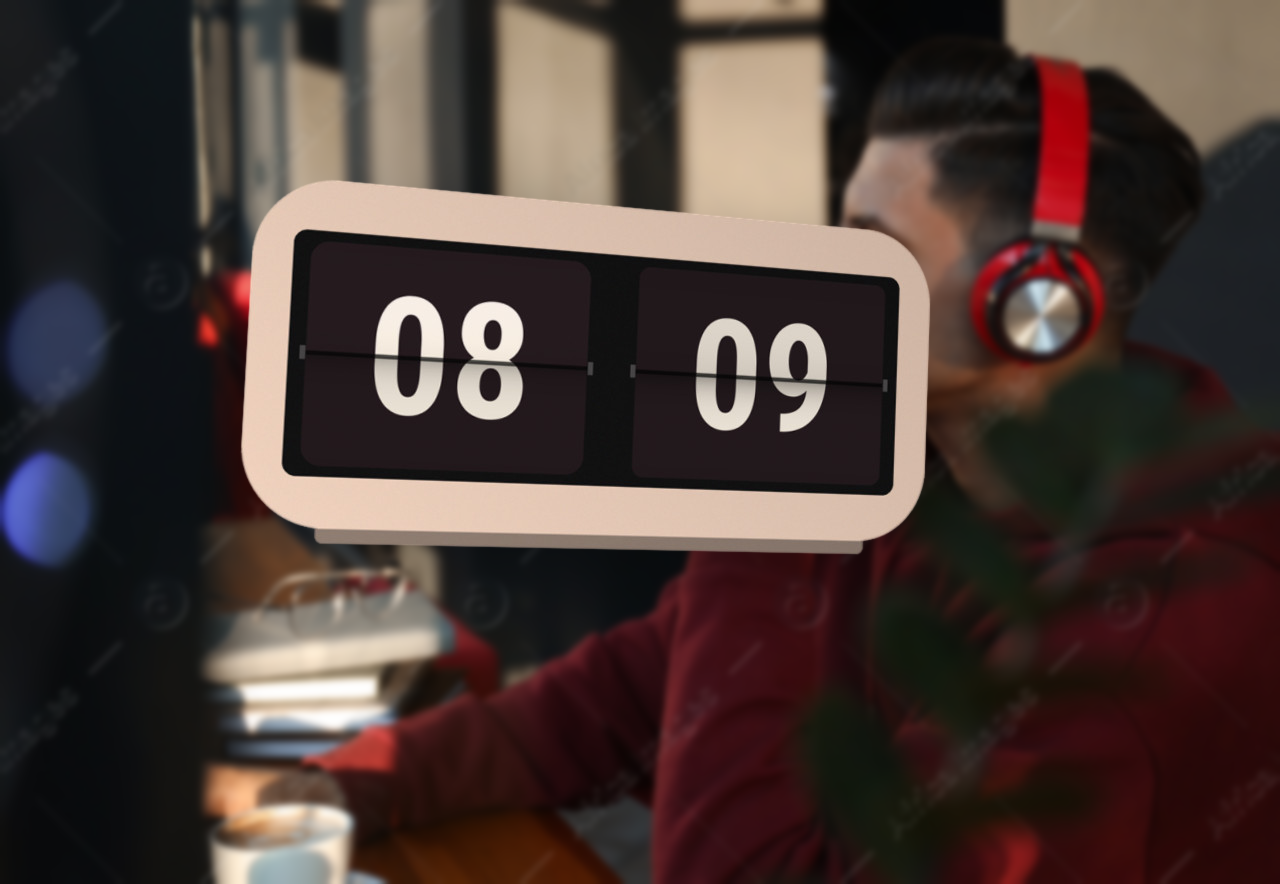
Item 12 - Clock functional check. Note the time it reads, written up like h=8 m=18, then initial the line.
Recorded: h=8 m=9
